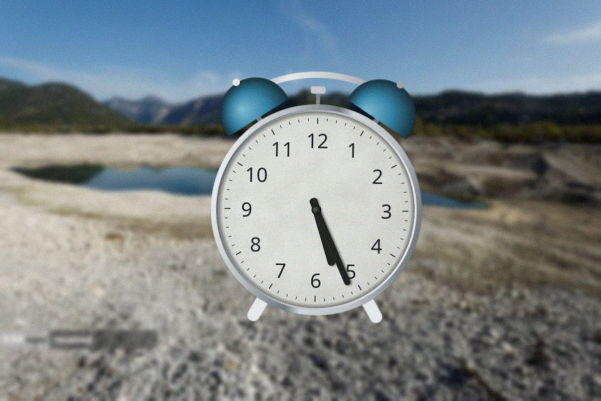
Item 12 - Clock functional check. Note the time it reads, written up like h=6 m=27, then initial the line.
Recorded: h=5 m=26
